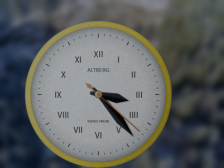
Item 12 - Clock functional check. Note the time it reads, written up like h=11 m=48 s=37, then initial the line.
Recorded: h=3 m=23 s=22
